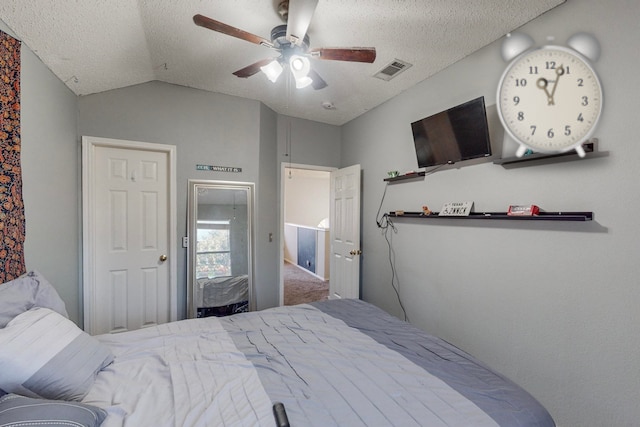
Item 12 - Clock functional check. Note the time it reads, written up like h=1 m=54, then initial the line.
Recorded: h=11 m=3
